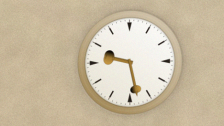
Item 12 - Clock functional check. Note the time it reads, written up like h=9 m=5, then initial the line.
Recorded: h=9 m=28
